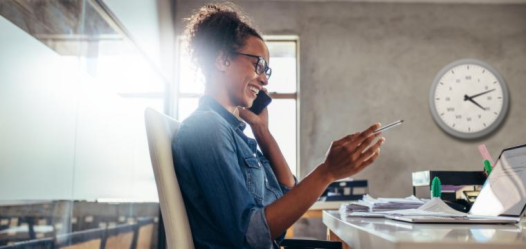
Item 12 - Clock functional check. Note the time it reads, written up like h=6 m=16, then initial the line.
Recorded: h=4 m=12
